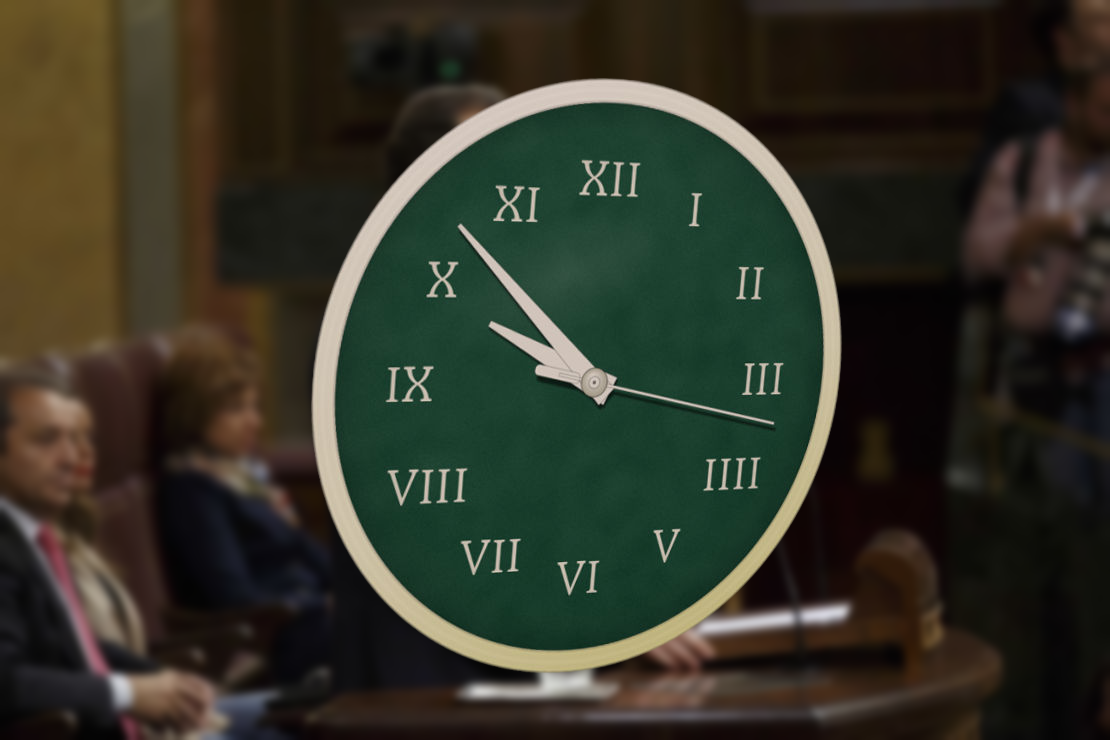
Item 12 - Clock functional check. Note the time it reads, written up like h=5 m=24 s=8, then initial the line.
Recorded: h=9 m=52 s=17
